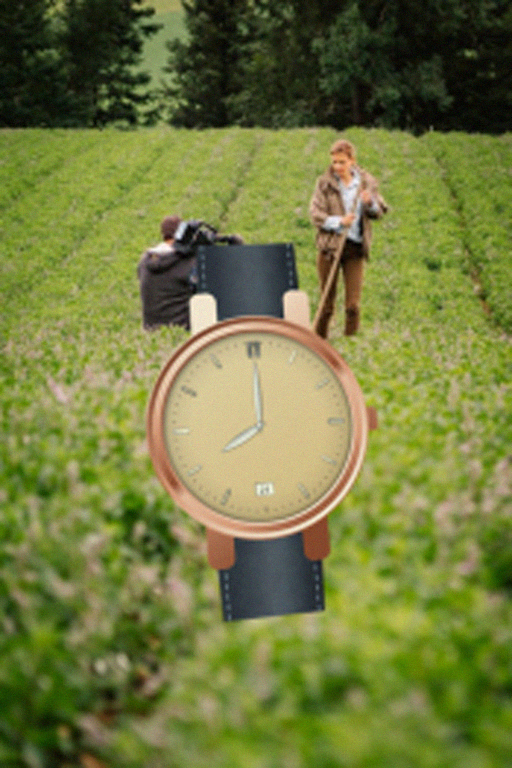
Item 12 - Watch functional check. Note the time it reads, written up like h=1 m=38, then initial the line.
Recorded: h=8 m=0
